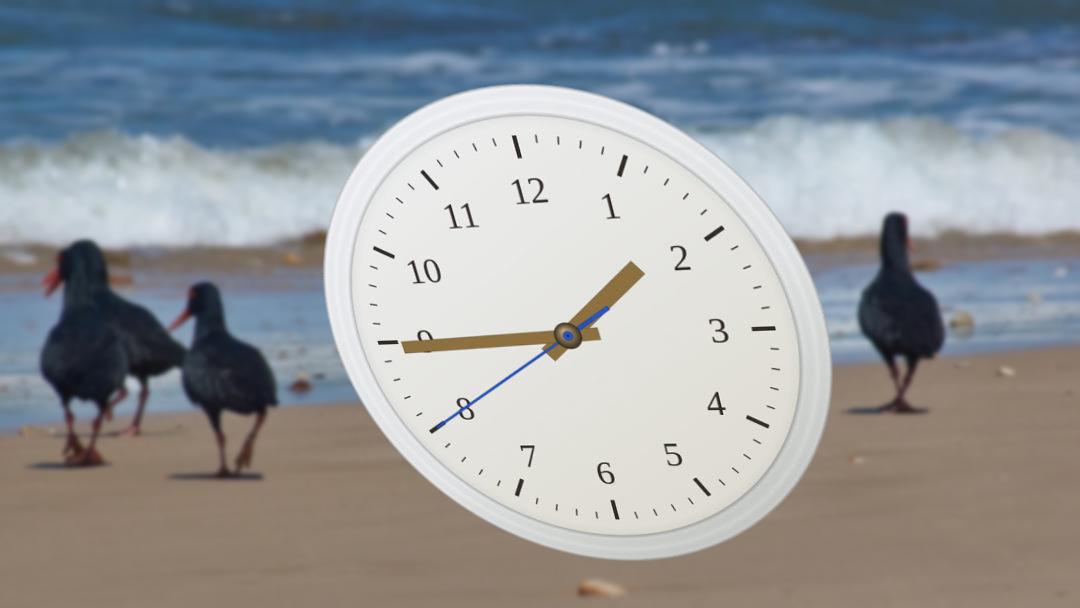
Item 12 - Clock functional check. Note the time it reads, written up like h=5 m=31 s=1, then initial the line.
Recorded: h=1 m=44 s=40
